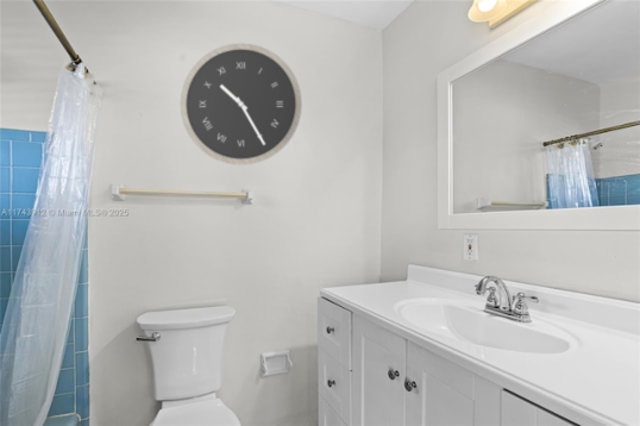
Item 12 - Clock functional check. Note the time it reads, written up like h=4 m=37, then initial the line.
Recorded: h=10 m=25
